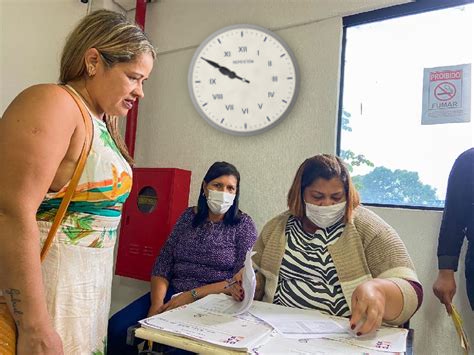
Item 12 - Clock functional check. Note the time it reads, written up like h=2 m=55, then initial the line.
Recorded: h=9 m=50
